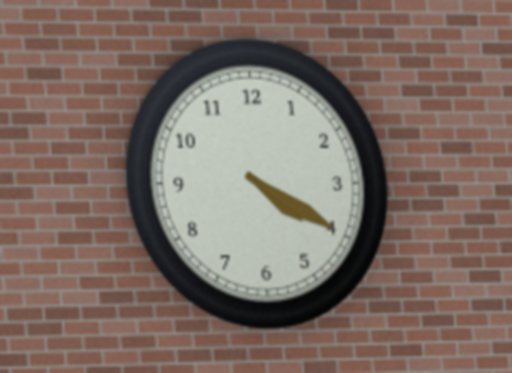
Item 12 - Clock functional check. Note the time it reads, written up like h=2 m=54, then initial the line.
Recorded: h=4 m=20
